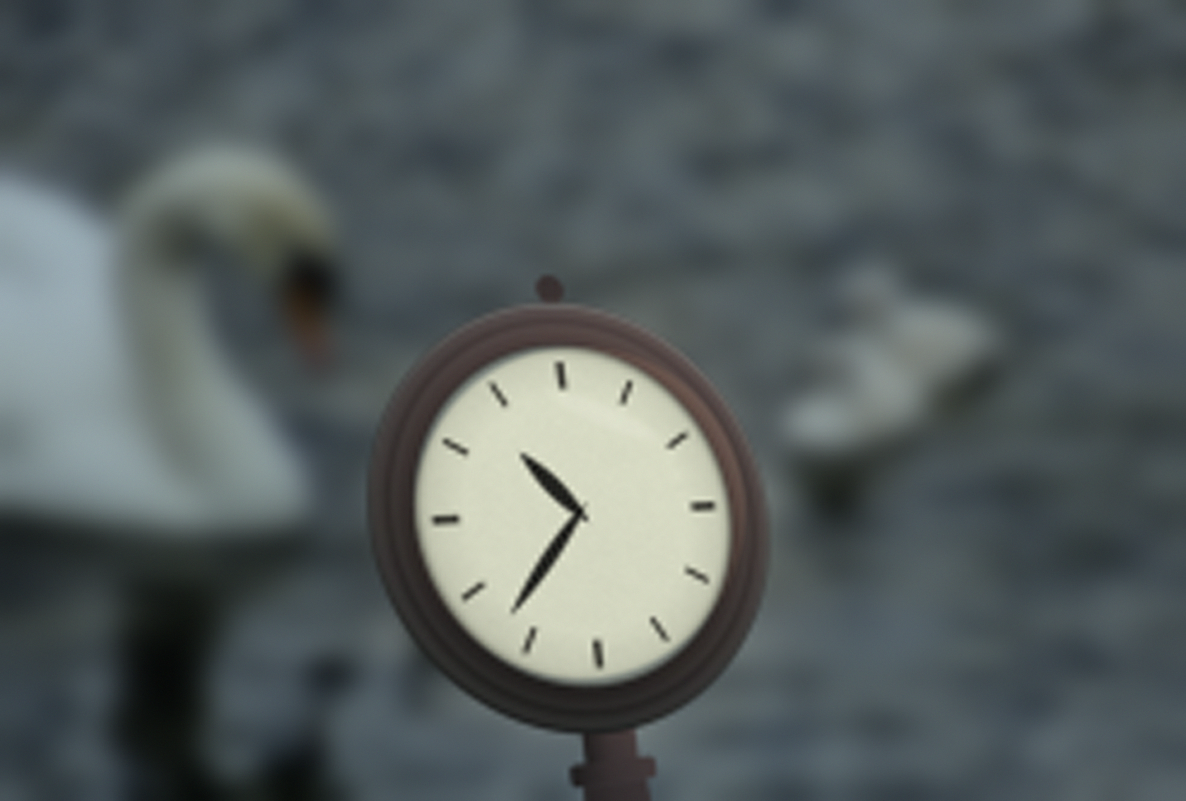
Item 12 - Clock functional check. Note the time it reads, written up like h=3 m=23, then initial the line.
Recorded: h=10 m=37
